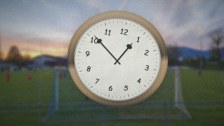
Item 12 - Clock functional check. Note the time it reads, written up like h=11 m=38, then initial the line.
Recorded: h=12 m=51
